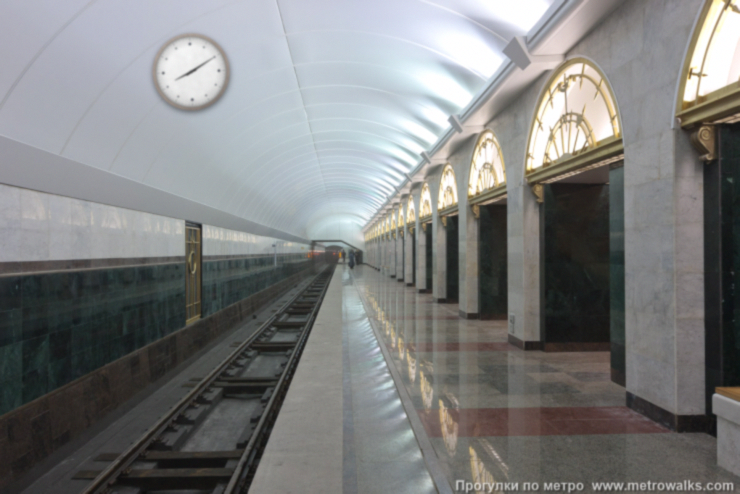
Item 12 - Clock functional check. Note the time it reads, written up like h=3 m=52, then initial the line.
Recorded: h=8 m=10
